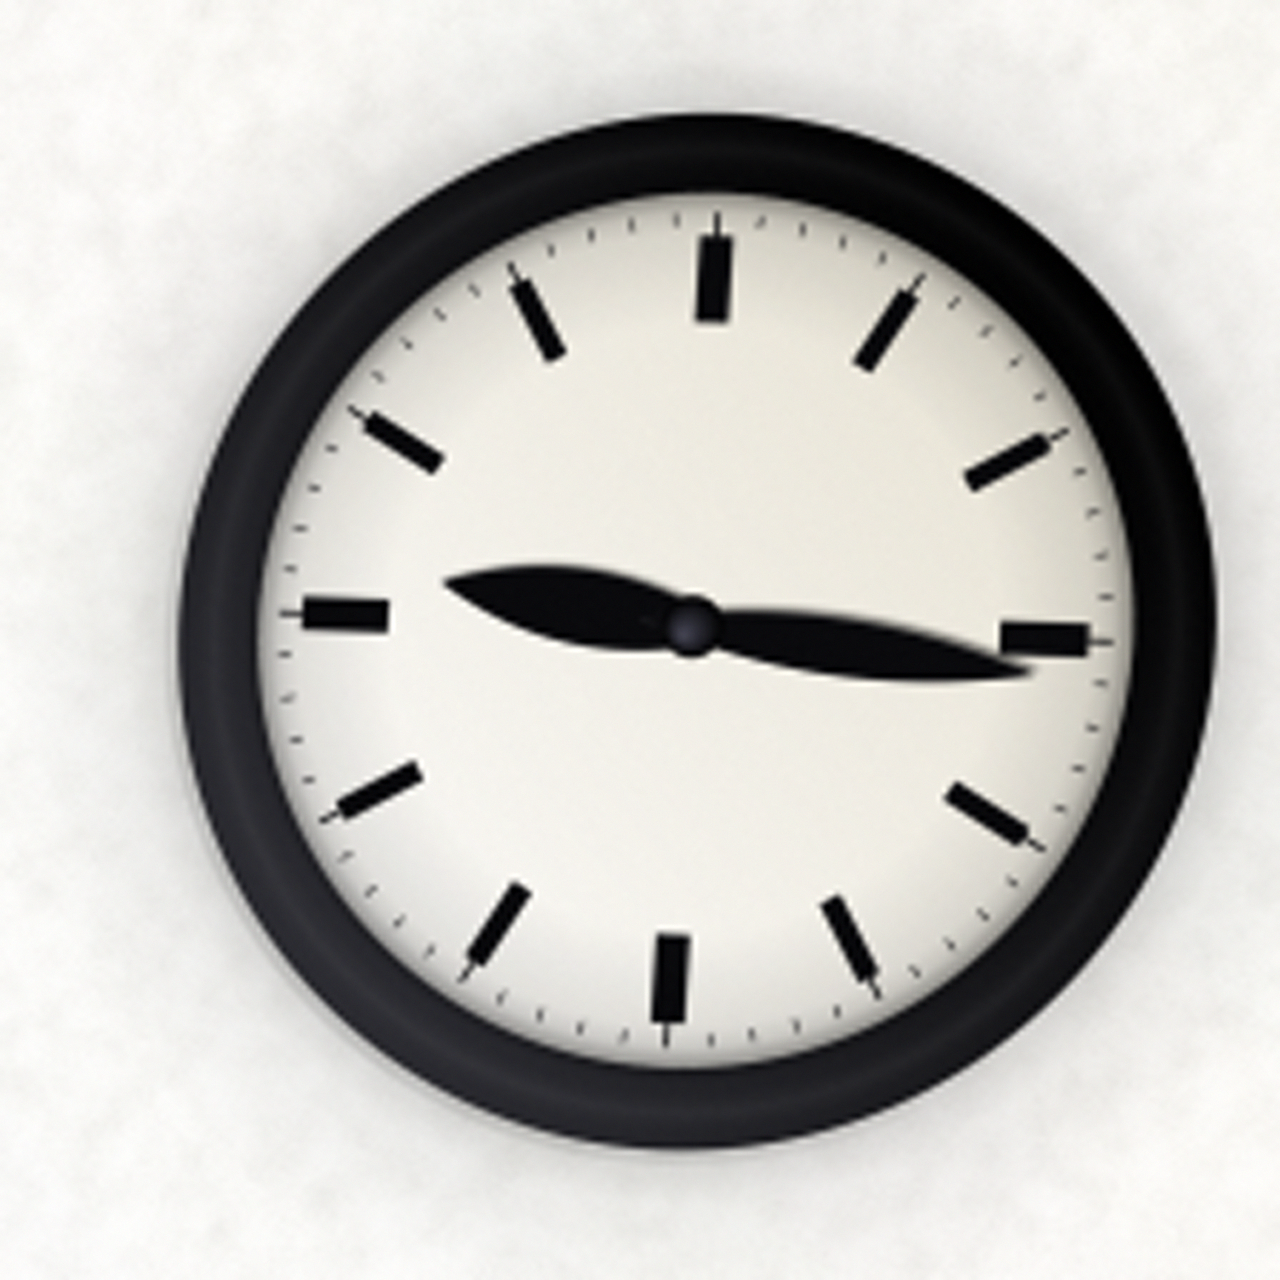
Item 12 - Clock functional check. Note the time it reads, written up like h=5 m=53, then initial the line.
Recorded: h=9 m=16
